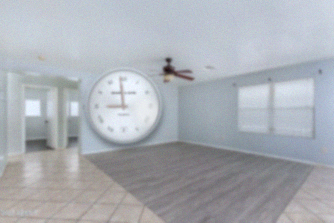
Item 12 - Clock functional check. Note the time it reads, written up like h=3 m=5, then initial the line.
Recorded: h=8 m=59
